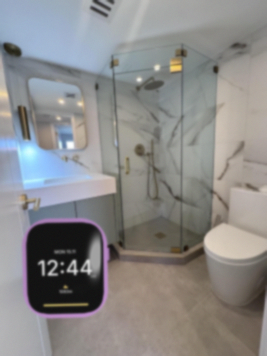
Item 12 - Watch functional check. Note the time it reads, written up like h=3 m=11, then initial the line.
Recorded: h=12 m=44
